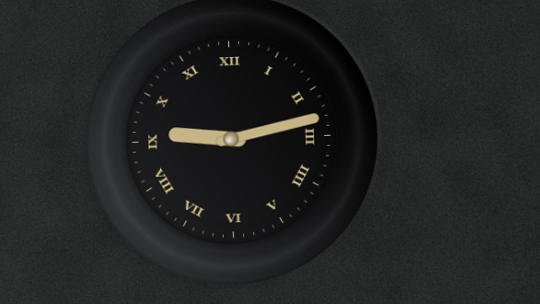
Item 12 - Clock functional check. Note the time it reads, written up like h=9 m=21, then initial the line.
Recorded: h=9 m=13
